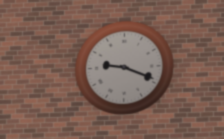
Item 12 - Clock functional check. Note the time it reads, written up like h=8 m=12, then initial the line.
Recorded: h=9 m=19
